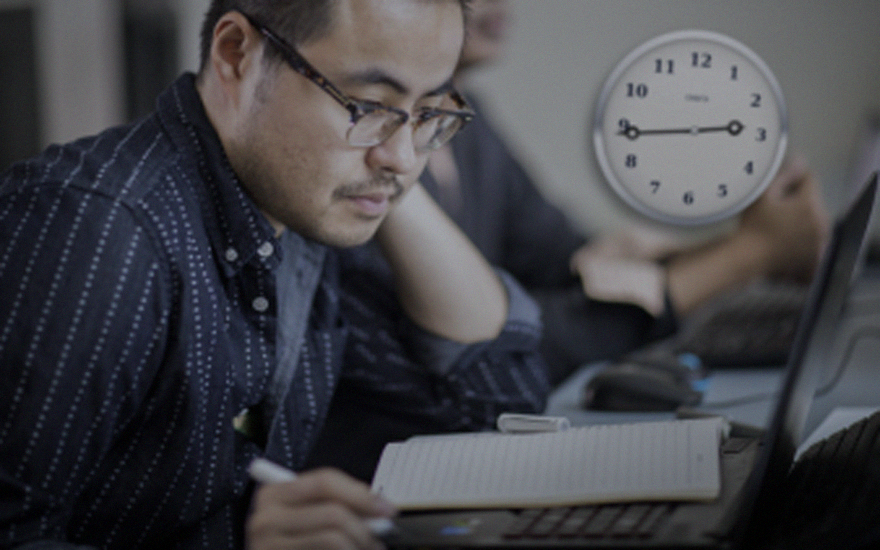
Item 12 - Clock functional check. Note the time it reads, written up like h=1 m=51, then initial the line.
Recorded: h=2 m=44
